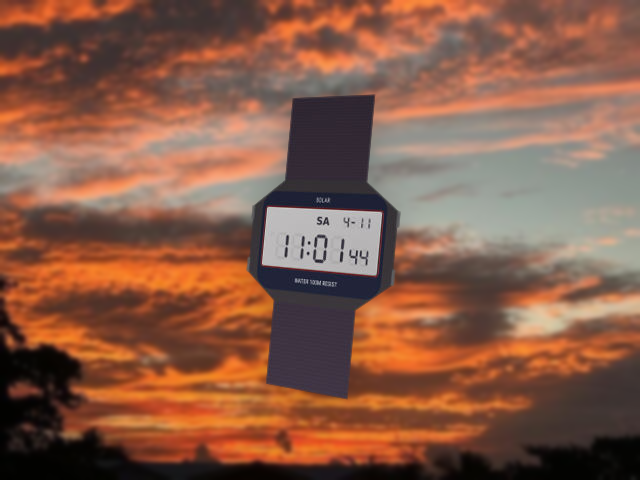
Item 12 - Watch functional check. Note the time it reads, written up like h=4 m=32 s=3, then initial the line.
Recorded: h=11 m=1 s=44
